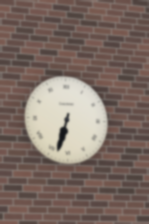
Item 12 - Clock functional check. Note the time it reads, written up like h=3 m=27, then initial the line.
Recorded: h=6 m=33
